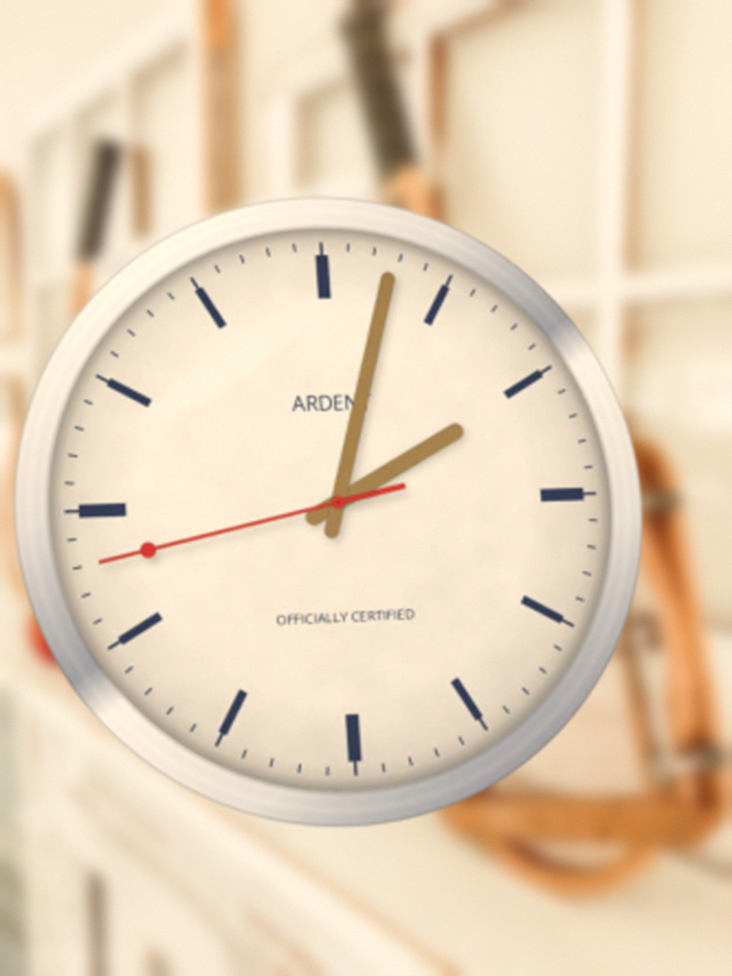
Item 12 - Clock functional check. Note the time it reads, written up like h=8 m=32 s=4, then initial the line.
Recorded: h=2 m=2 s=43
